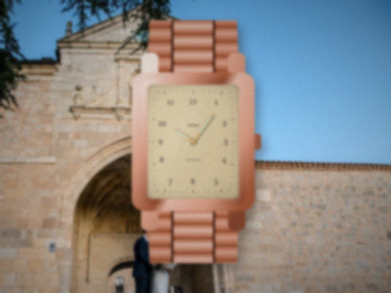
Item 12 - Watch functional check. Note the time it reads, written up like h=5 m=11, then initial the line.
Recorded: h=10 m=6
